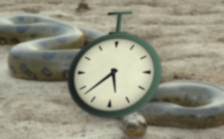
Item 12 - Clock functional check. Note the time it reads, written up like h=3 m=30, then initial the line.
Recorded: h=5 m=38
